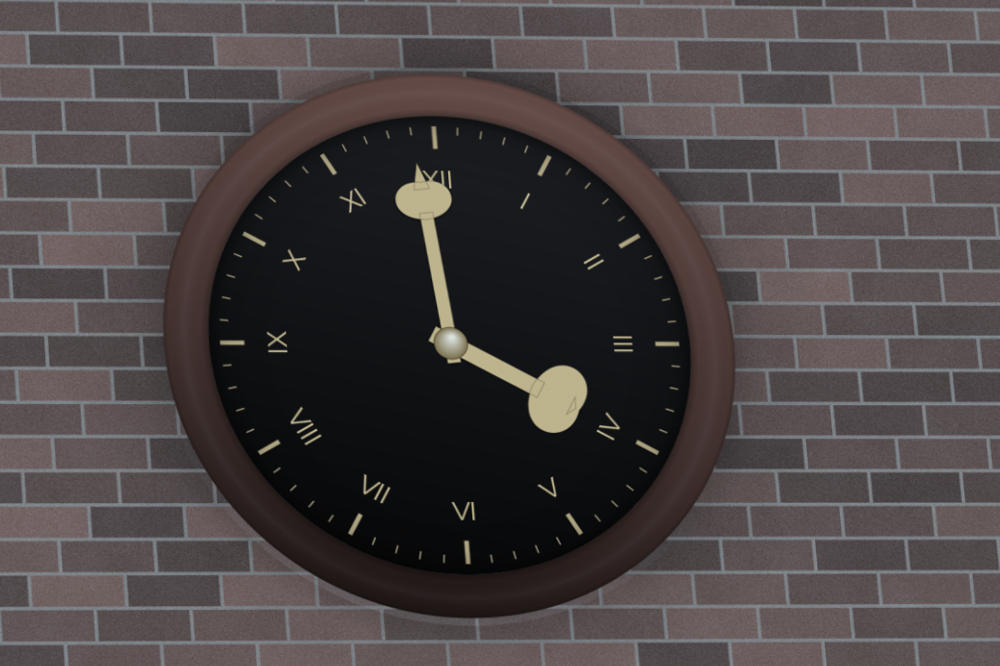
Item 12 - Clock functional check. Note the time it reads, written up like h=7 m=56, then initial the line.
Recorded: h=3 m=59
